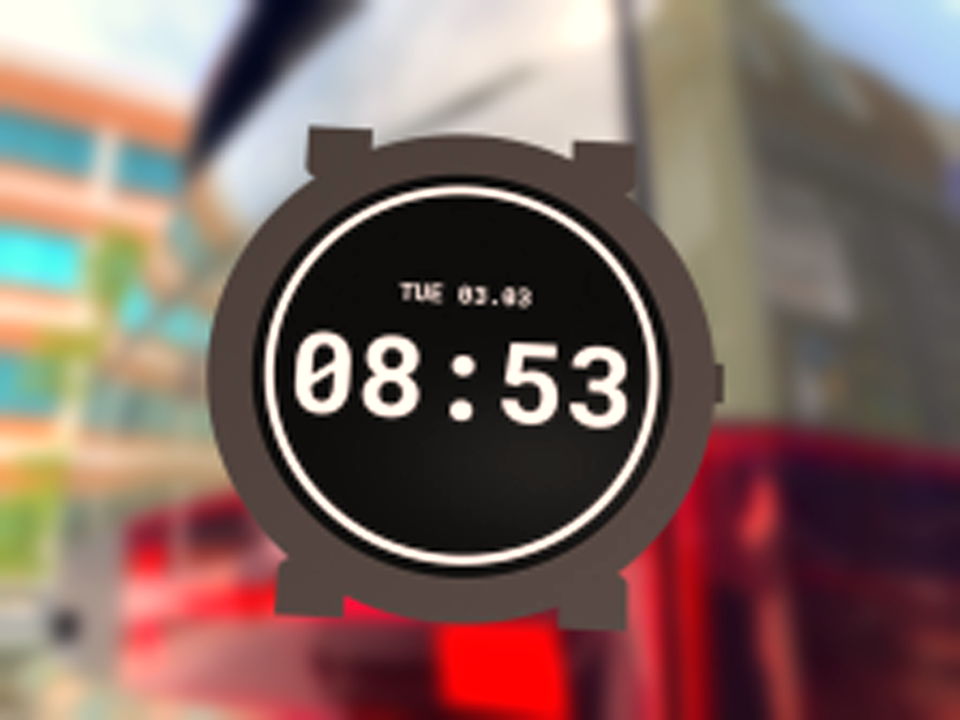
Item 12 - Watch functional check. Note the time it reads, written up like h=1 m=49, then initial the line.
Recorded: h=8 m=53
